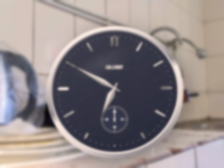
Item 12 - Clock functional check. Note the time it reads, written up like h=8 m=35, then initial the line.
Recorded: h=6 m=50
